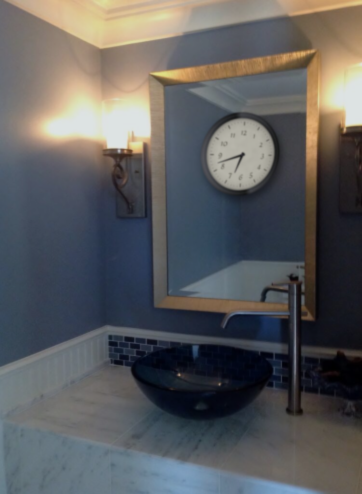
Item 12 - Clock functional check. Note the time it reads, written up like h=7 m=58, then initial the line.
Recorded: h=6 m=42
